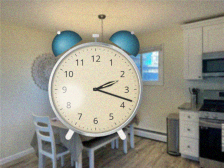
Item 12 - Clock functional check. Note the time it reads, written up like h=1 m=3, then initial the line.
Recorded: h=2 m=18
